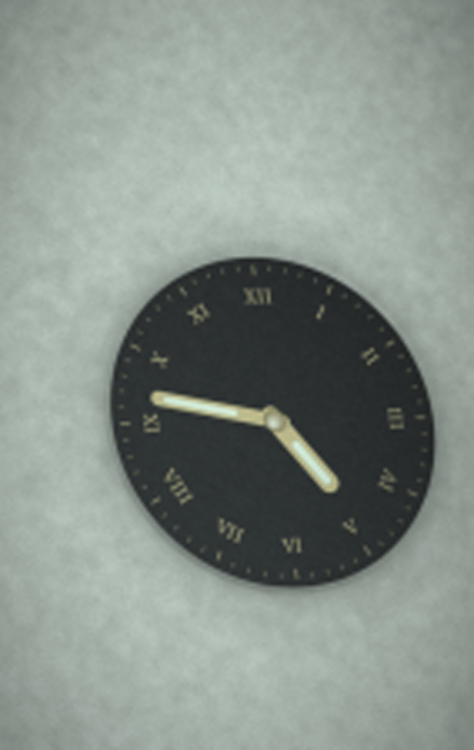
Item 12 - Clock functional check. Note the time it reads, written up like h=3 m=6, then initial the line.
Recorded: h=4 m=47
